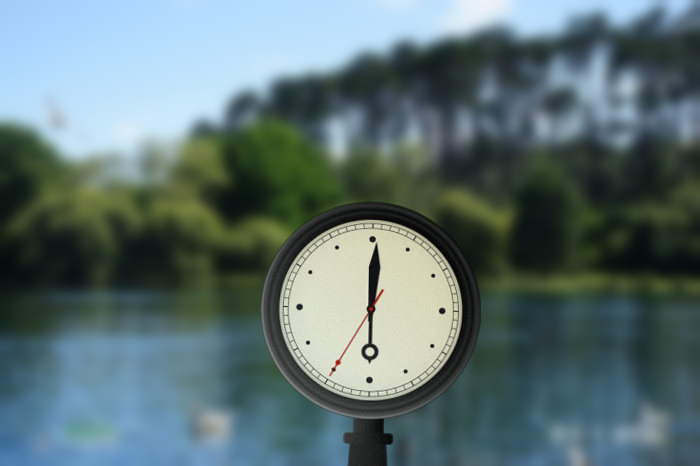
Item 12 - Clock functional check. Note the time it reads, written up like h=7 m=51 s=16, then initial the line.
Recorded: h=6 m=0 s=35
